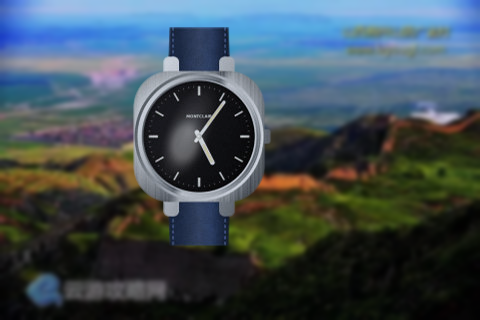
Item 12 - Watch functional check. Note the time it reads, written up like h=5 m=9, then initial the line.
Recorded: h=5 m=6
